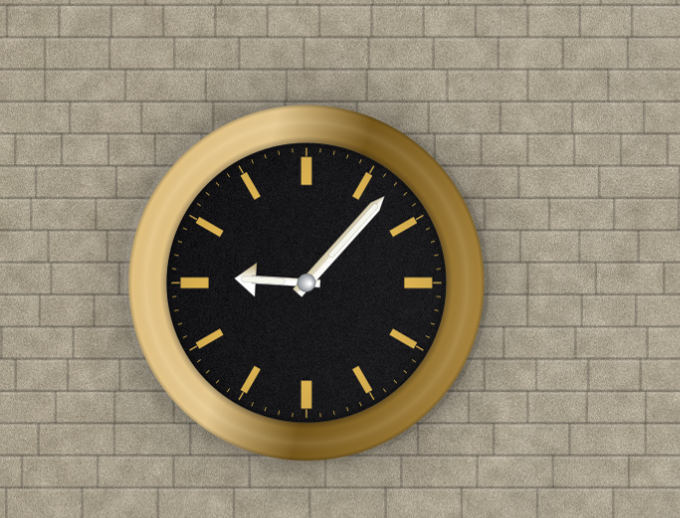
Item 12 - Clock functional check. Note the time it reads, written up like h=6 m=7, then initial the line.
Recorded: h=9 m=7
